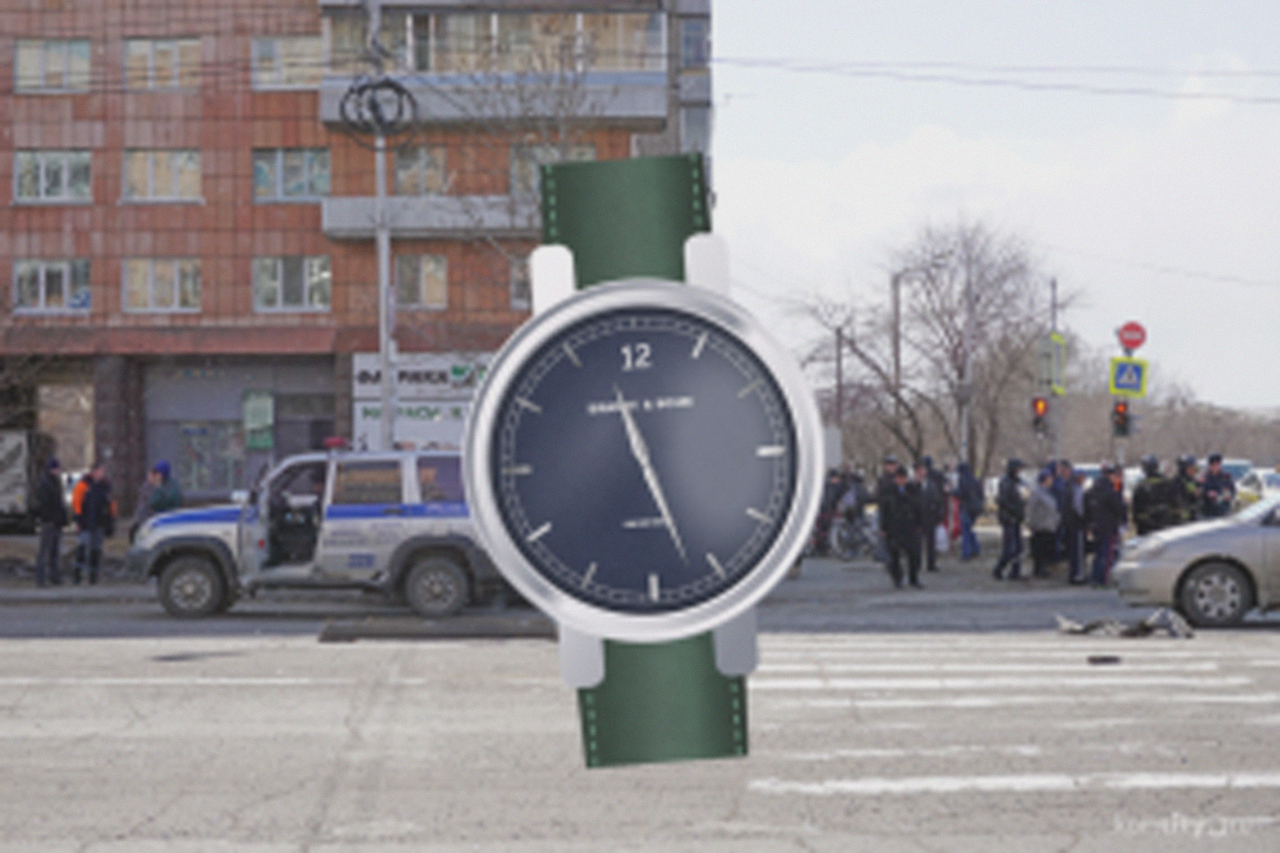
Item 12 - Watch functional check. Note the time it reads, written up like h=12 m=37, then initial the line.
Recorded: h=11 m=27
